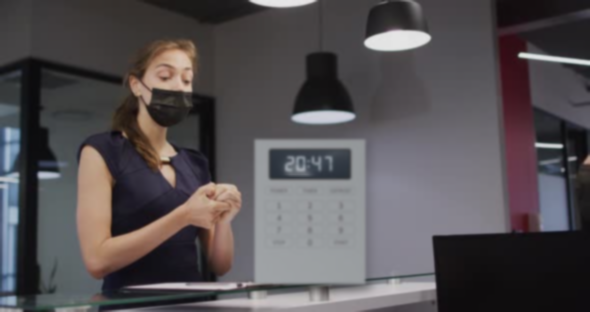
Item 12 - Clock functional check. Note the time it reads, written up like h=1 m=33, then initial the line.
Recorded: h=20 m=47
